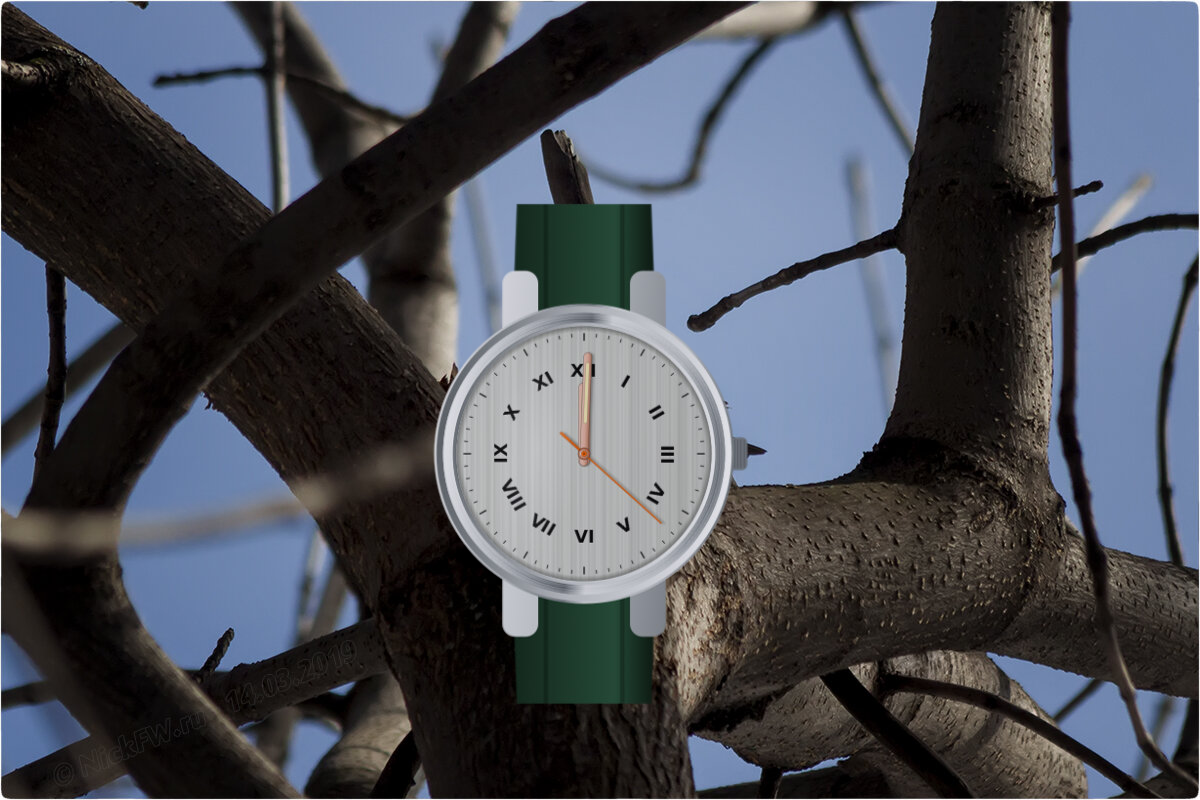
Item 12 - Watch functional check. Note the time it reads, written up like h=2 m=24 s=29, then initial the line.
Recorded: h=12 m=0 s=22
